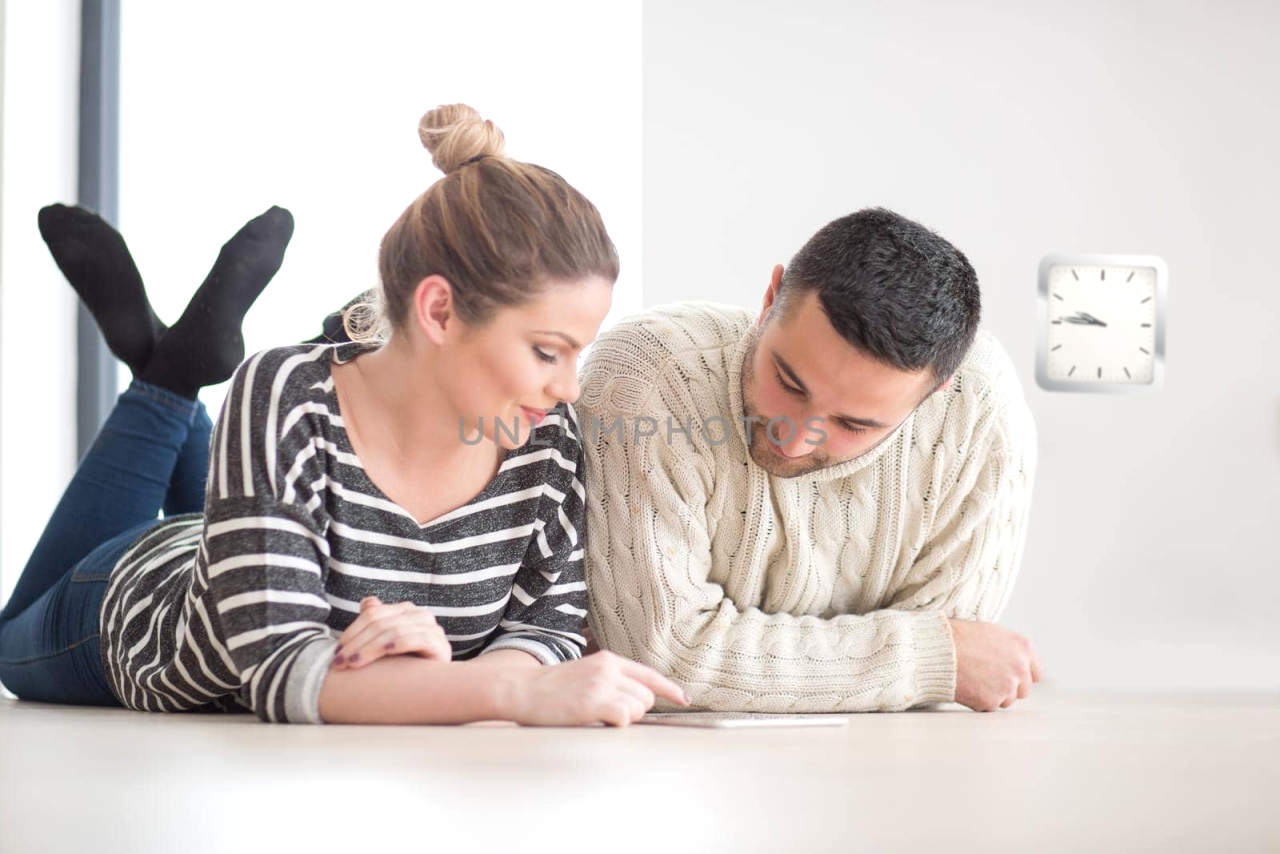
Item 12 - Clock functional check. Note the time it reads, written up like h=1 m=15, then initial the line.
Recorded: h=9 m=46
